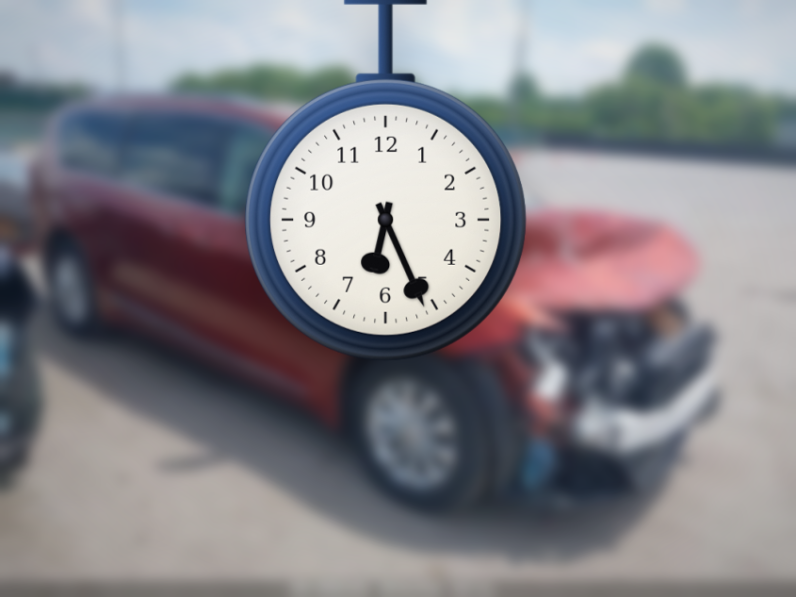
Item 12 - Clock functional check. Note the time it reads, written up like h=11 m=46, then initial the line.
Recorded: h=6 m=26
